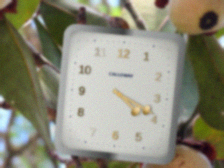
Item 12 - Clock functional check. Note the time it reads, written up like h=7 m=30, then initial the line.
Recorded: h=4 m=19
